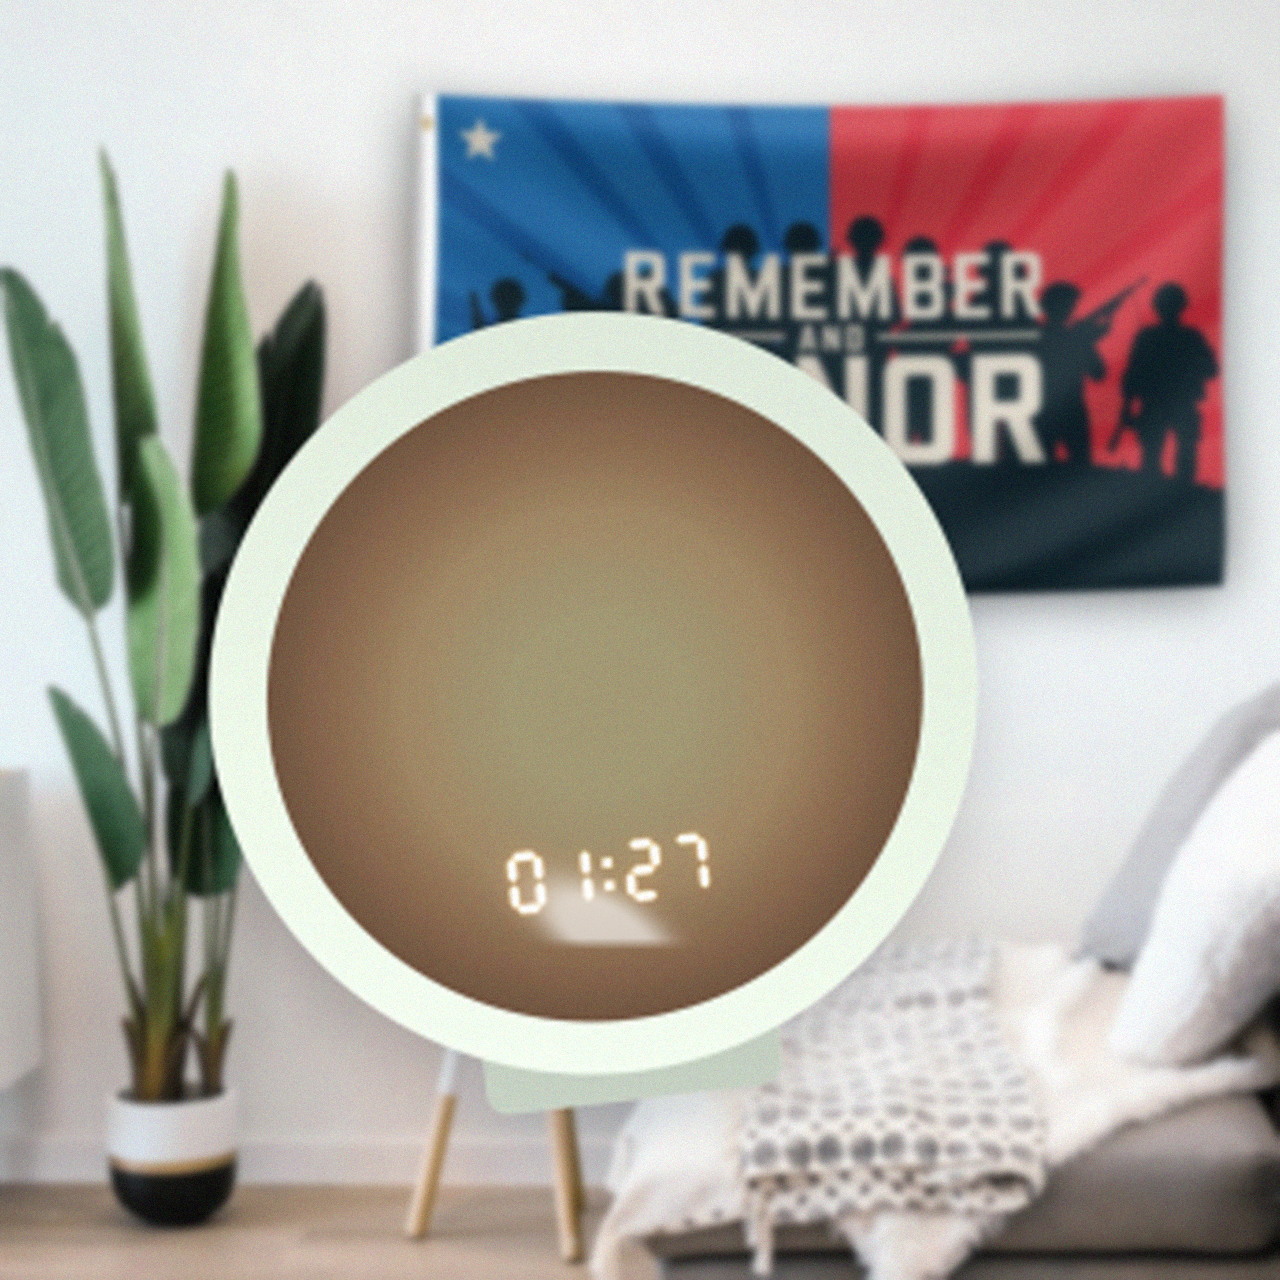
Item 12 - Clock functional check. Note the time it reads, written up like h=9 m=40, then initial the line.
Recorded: h=1 m=27
